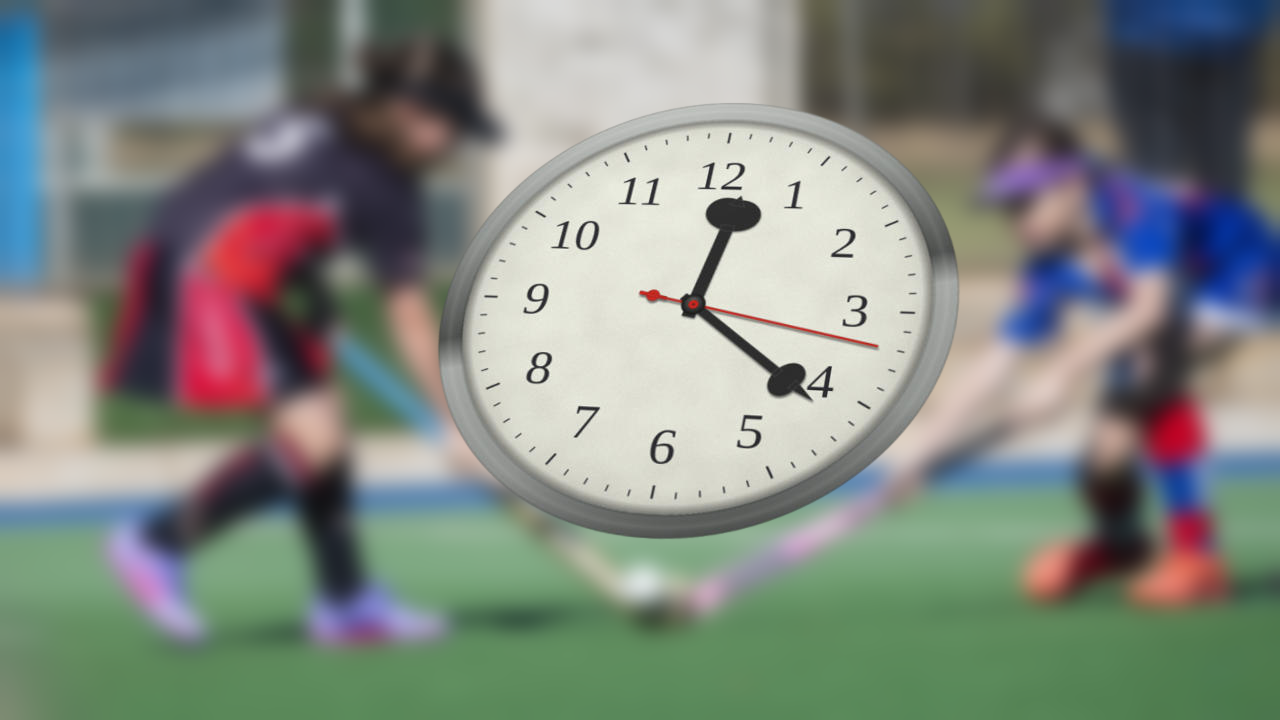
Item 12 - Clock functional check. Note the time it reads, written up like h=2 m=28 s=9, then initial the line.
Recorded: h=12 m=21 s=17
